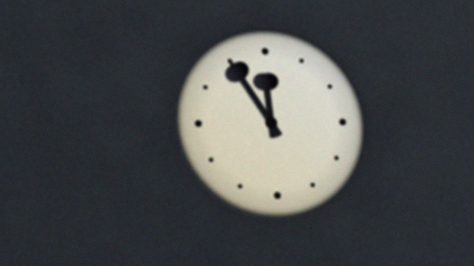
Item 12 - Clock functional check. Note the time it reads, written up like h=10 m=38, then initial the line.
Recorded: h=11 m=55
